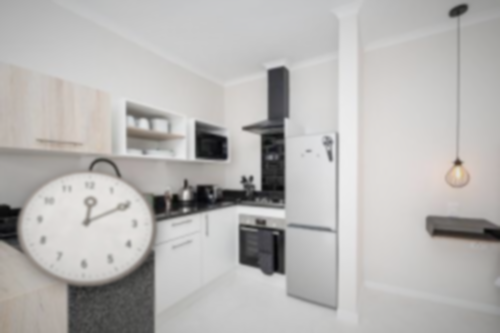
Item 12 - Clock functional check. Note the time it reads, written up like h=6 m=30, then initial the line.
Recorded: h=12 m=10
